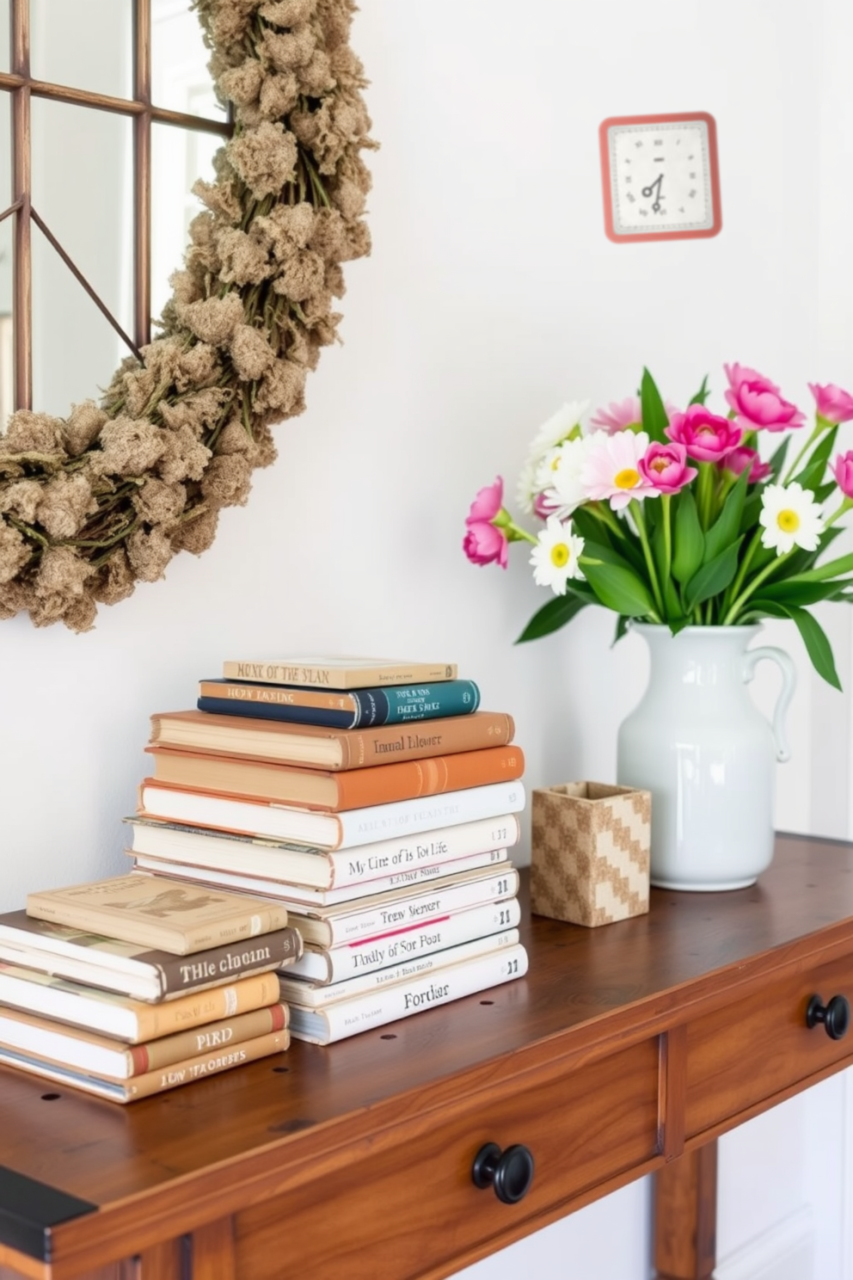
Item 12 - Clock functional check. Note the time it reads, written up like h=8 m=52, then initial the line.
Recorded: h=7 m=32
